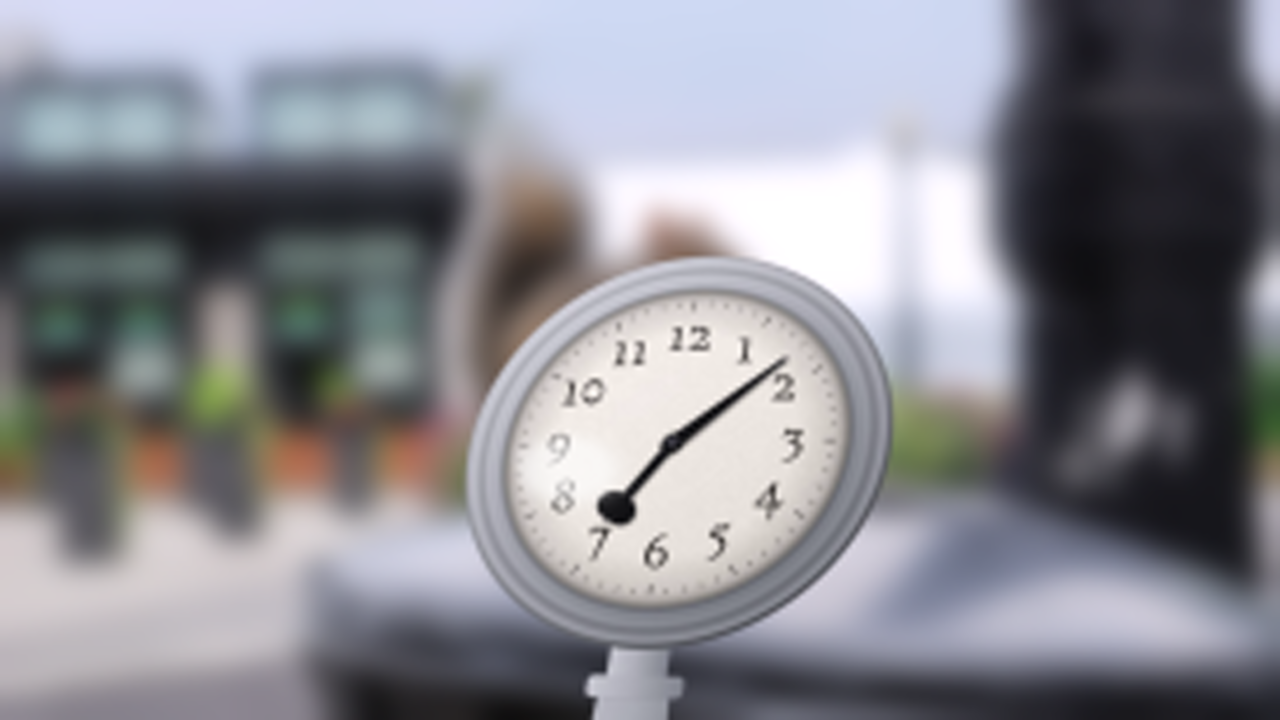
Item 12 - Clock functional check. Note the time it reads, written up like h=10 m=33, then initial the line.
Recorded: h=7 m=8
